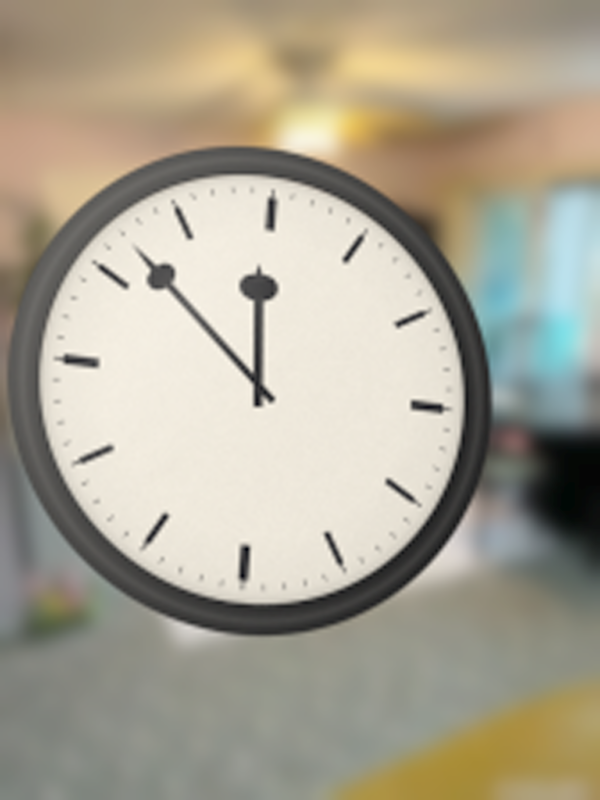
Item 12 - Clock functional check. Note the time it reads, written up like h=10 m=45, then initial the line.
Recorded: h=11 m=52
